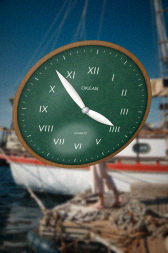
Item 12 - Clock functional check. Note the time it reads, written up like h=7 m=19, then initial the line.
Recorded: h=3 m=53
